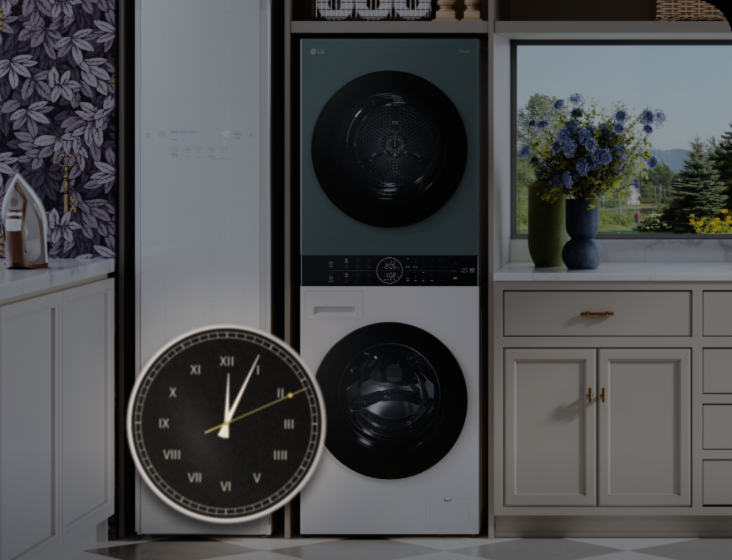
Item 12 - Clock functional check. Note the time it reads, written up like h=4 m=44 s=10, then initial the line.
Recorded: h=12 m=4 s=11
